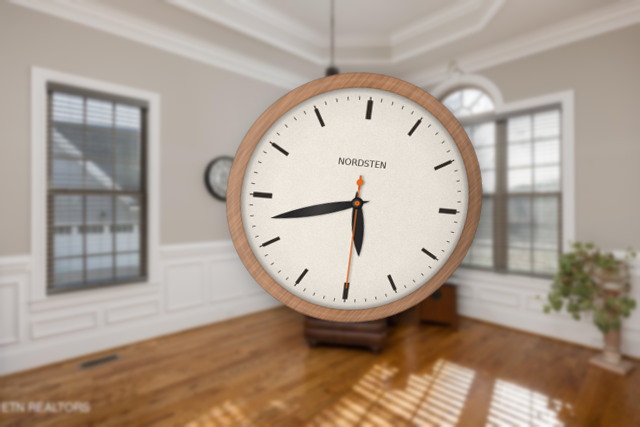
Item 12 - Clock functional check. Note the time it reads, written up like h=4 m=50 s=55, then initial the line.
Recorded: h=5 m=42 s=30
